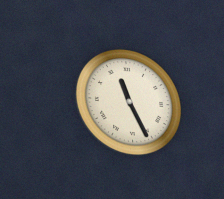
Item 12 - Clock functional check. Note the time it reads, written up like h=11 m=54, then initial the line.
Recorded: h=11 m=26
